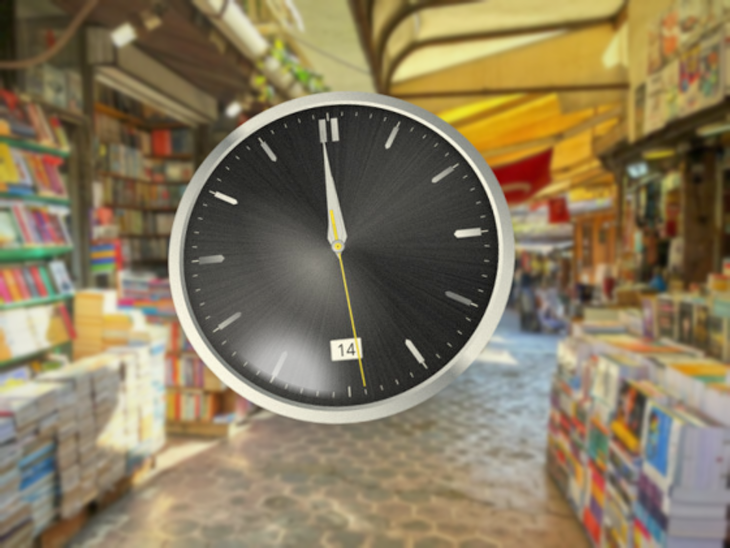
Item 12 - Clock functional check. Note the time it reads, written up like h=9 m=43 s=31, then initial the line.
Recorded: h=11 m=59 s=29
